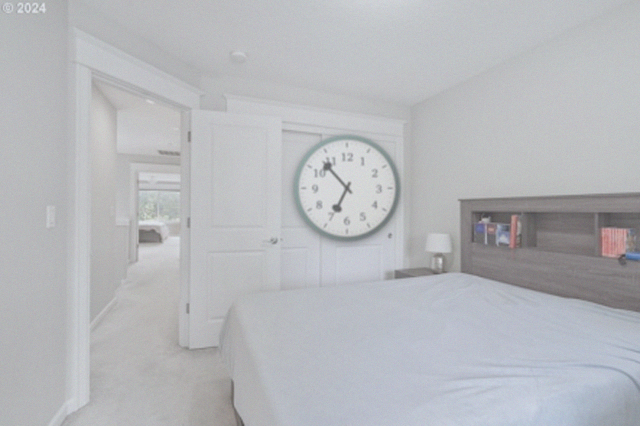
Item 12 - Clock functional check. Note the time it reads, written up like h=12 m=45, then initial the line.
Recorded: h=6 m=53
